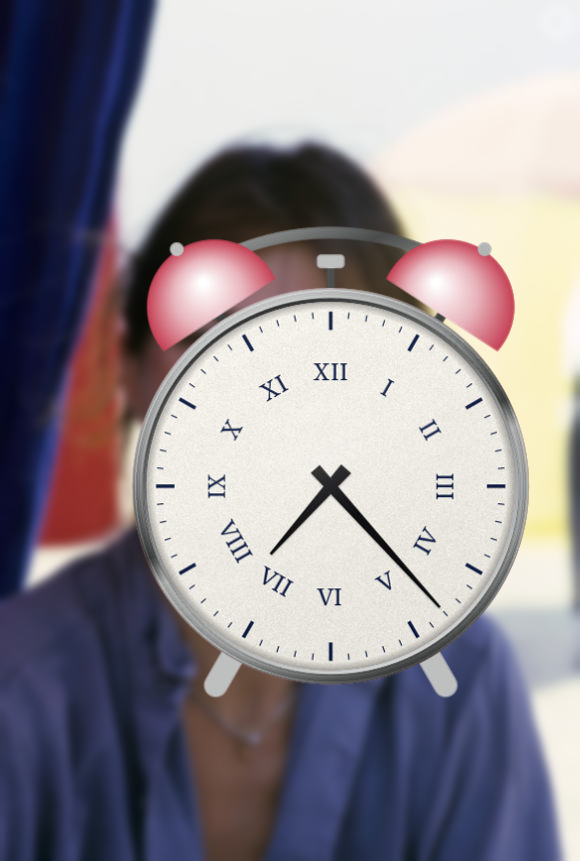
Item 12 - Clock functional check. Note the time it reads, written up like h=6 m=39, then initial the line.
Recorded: h=7 m=23
